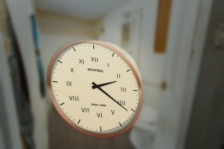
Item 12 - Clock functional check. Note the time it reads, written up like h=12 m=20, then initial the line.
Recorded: h=2 m=21
